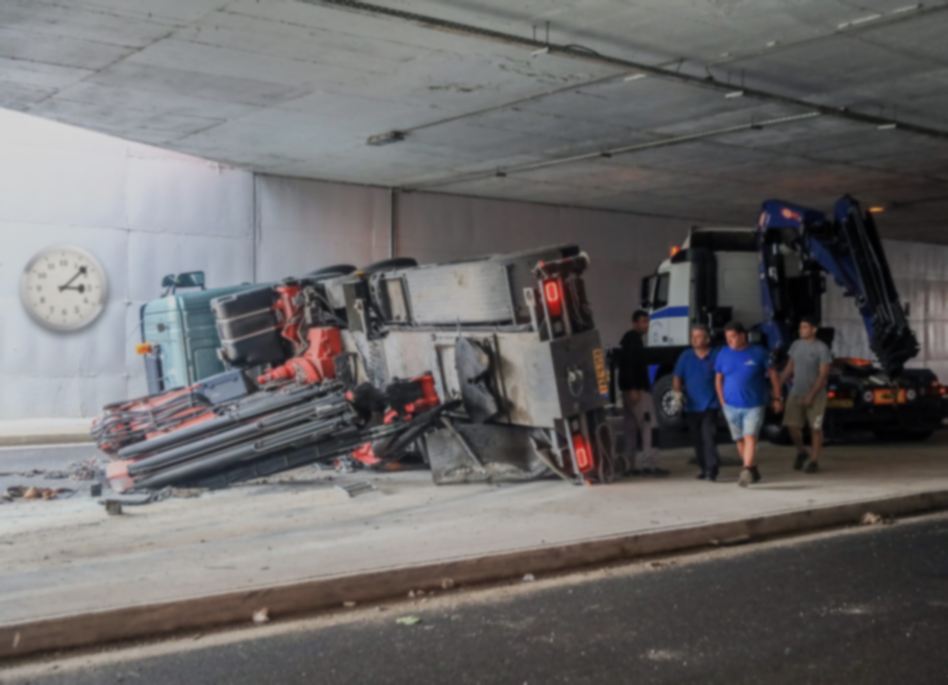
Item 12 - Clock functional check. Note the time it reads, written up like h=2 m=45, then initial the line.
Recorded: h=3 m=8
